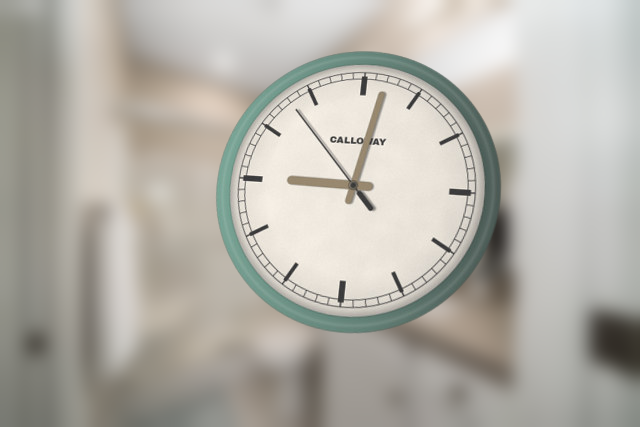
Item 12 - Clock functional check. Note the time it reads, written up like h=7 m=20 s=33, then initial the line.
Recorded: h=9 m=1 s=53
